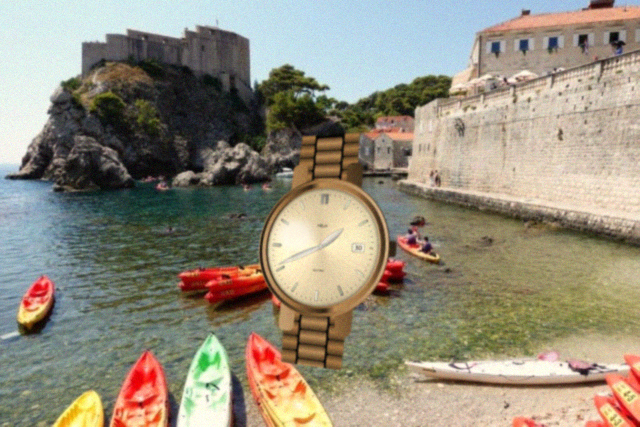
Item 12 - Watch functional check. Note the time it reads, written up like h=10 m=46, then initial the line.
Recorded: h=1 m=41
